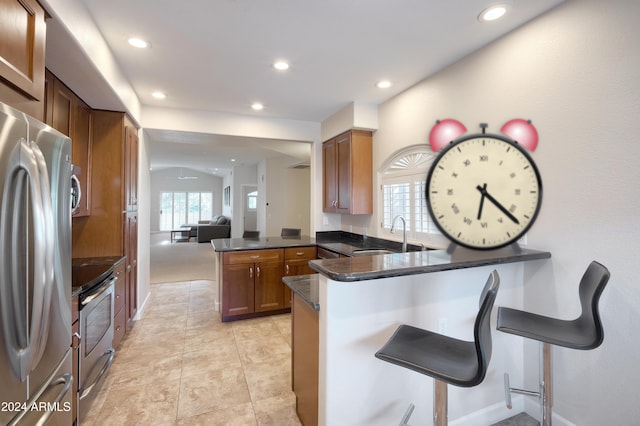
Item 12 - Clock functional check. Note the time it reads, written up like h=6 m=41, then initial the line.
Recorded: h=6 m=22
